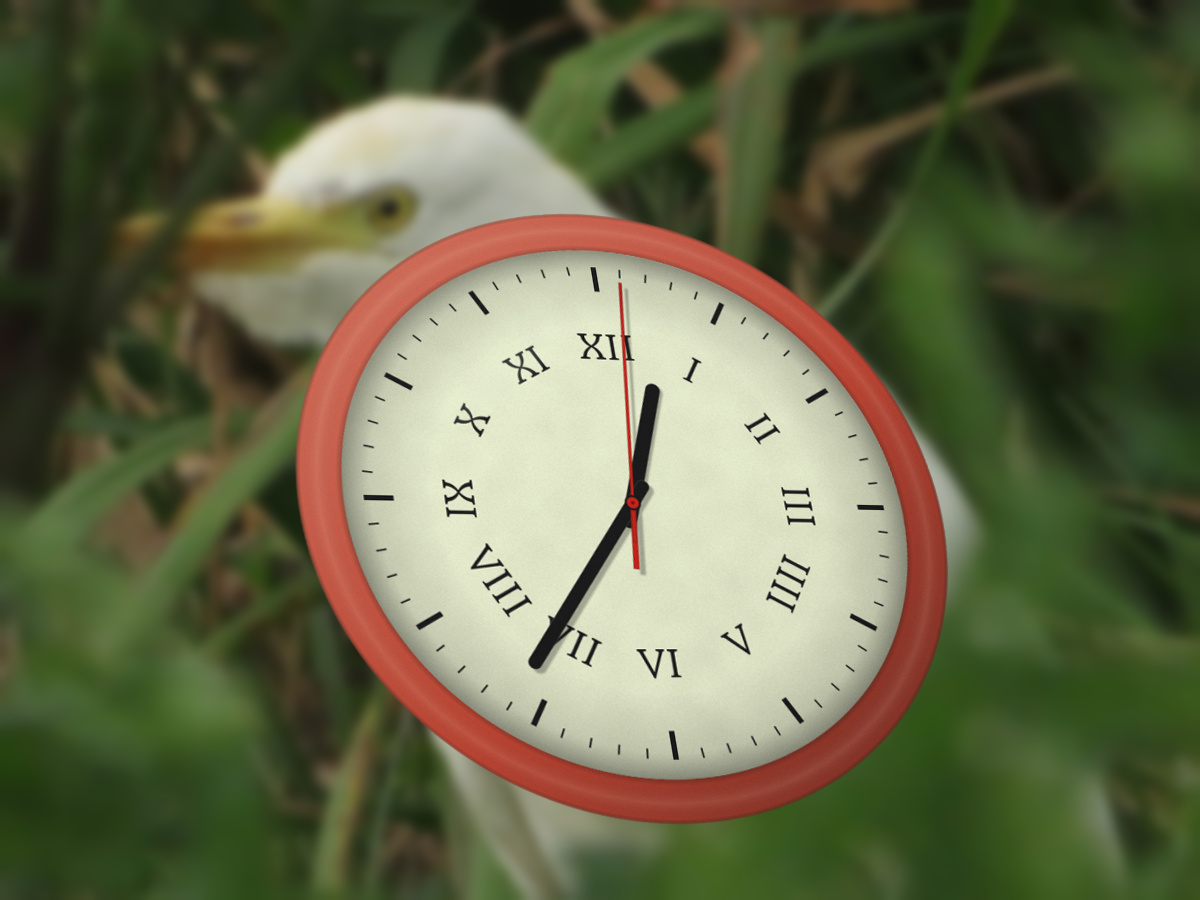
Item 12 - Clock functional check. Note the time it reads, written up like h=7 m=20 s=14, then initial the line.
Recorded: h=12 m=36 s=1
